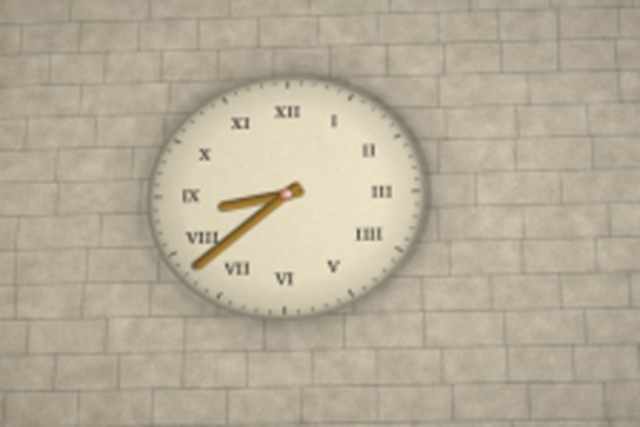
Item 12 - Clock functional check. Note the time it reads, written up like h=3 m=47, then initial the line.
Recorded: h=8 m=38
